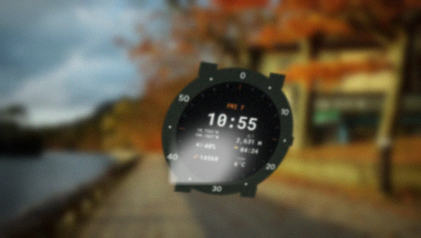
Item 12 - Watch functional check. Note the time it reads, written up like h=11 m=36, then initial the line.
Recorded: h=10 m=55
